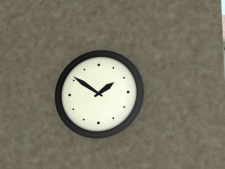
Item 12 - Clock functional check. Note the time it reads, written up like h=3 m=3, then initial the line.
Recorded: h=1 m=51
